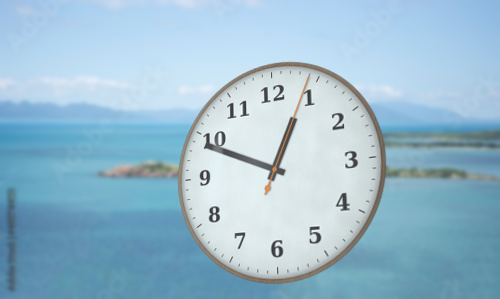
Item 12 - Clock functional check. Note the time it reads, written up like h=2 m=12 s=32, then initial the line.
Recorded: h=12 m=49 s=4
